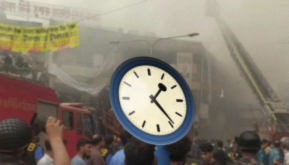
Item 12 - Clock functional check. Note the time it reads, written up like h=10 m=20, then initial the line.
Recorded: h=1 m=24
